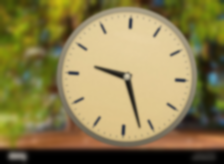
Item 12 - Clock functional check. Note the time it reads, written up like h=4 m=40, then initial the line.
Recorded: h=9 m=27
